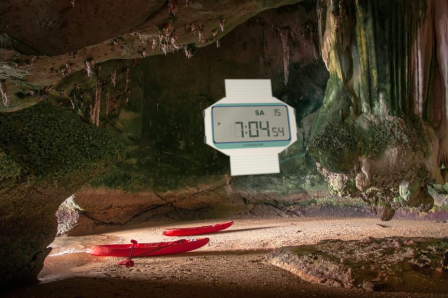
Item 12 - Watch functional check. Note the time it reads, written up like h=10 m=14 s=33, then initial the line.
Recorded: h=7 m=4 s=54
